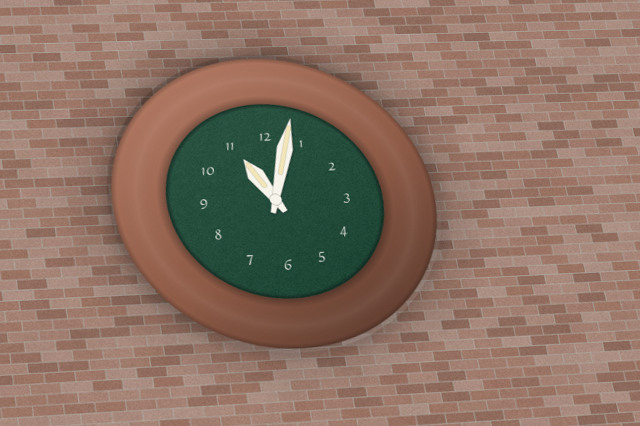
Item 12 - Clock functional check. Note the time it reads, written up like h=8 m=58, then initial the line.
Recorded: h=11 m=3
